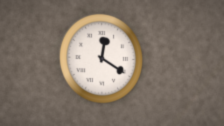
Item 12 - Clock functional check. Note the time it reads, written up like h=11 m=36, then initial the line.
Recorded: h=12 m=20
